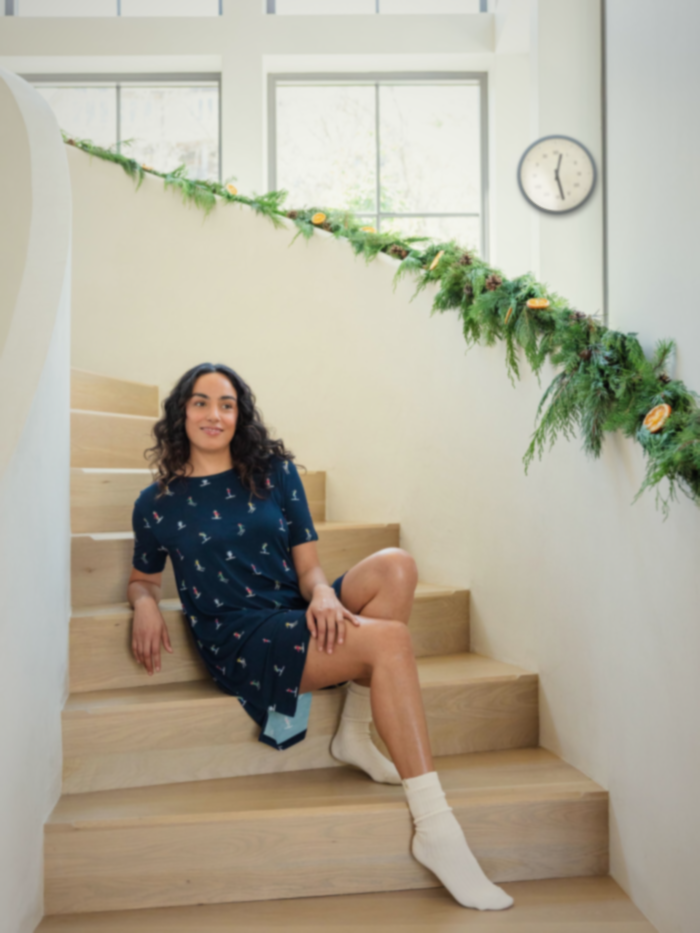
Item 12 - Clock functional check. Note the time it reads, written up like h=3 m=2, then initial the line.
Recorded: h=12 m=28
